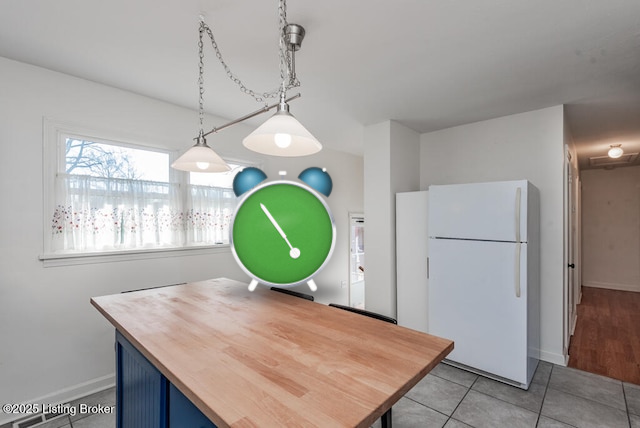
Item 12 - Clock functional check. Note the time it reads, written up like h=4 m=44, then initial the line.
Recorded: h=4 m=54
